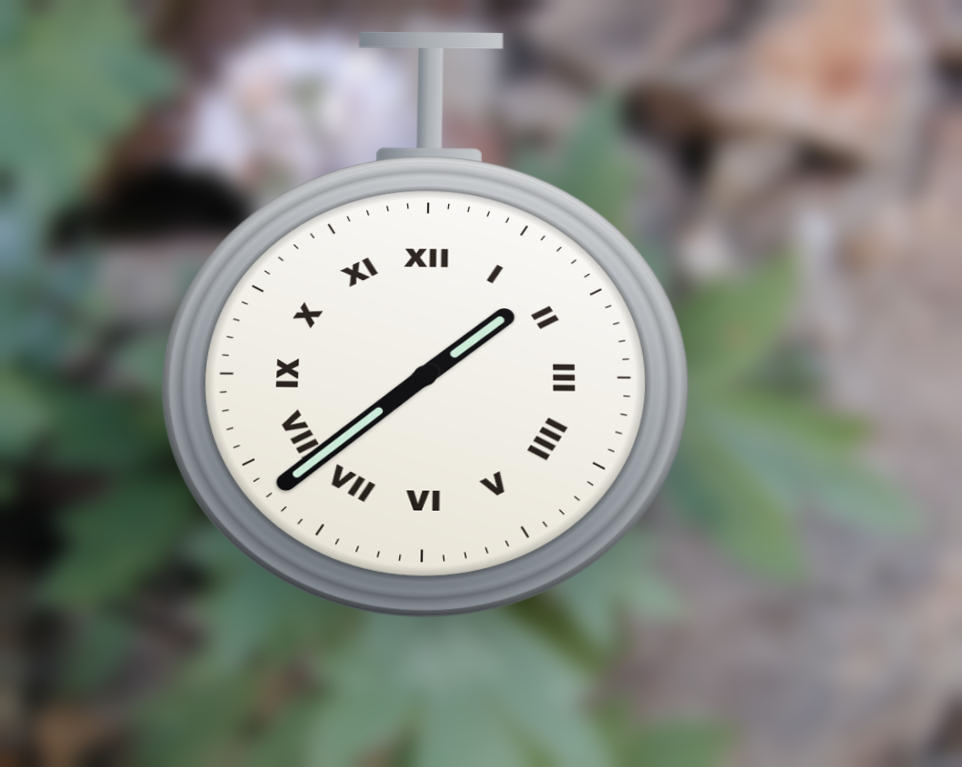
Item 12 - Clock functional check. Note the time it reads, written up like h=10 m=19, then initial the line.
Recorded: h=1 m=38
